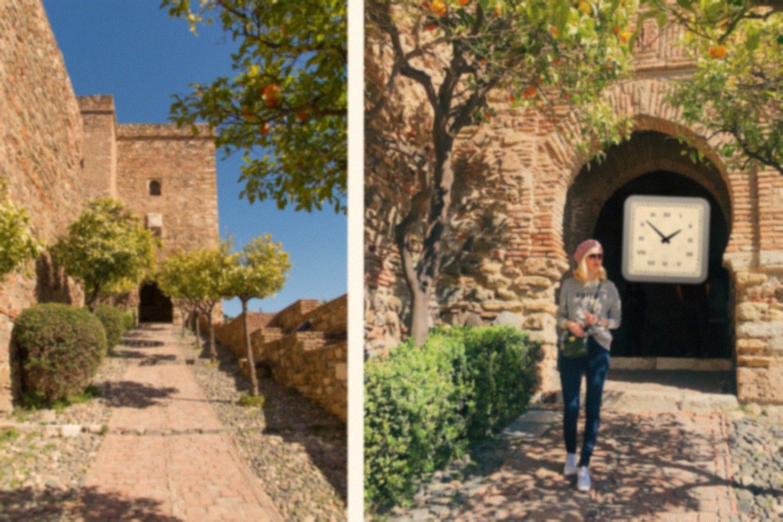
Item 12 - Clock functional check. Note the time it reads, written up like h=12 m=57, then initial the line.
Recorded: h=1 m=52
